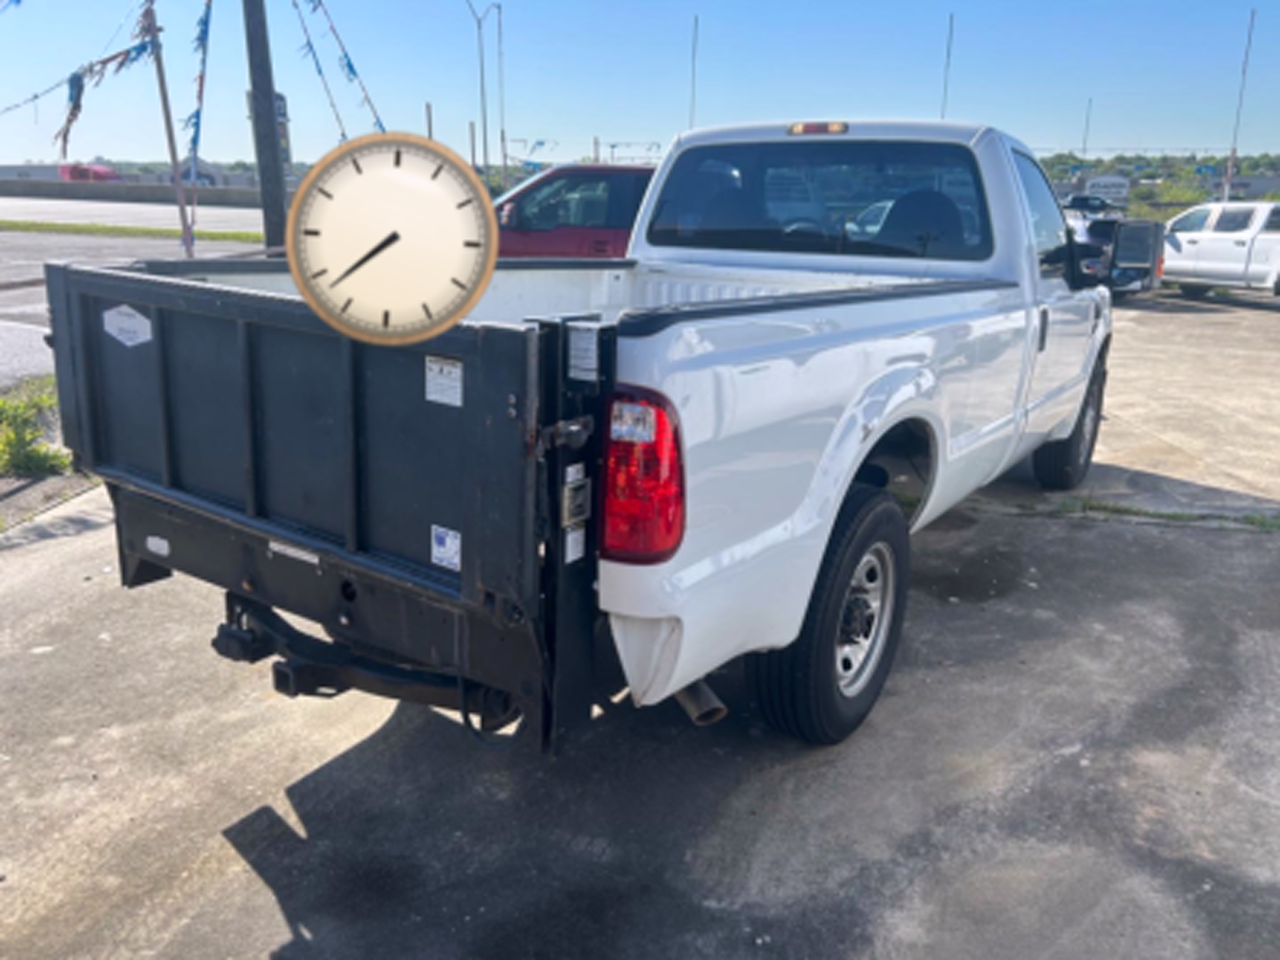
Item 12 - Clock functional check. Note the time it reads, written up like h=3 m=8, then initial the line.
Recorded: h=7 m=38
